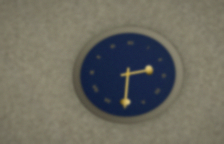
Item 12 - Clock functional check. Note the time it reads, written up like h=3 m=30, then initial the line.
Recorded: h=2 m=30
